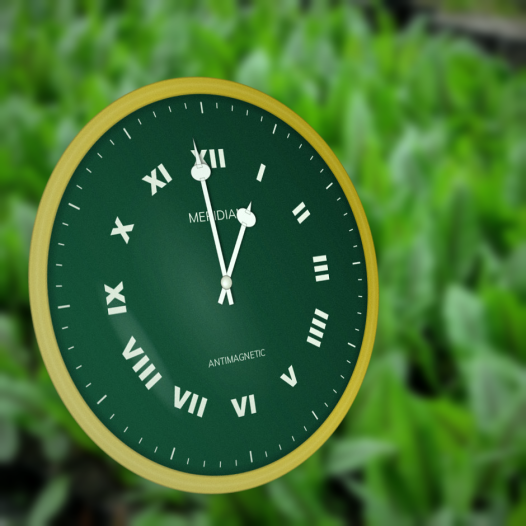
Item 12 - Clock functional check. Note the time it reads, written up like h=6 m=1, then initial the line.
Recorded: h=12 m=59
